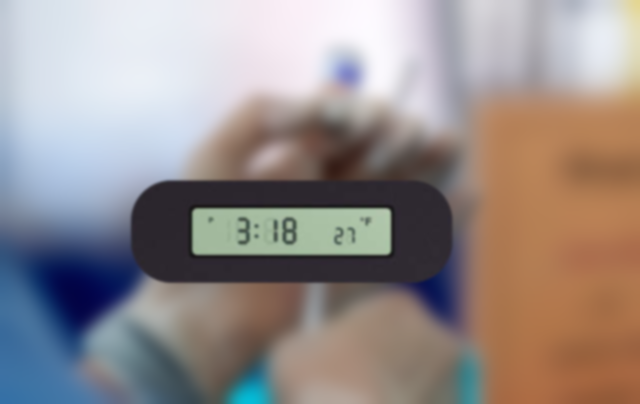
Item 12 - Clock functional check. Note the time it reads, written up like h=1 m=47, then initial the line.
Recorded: h=3 m=18
